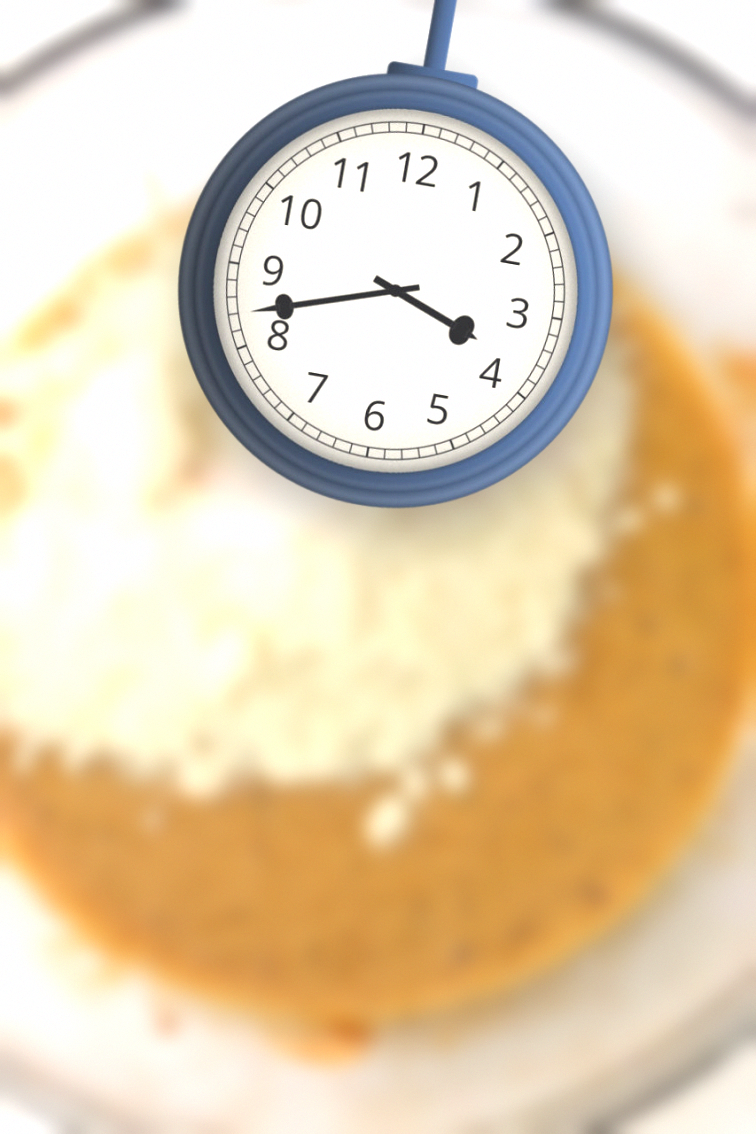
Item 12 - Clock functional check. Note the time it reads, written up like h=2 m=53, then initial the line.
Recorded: h=3 m=42
